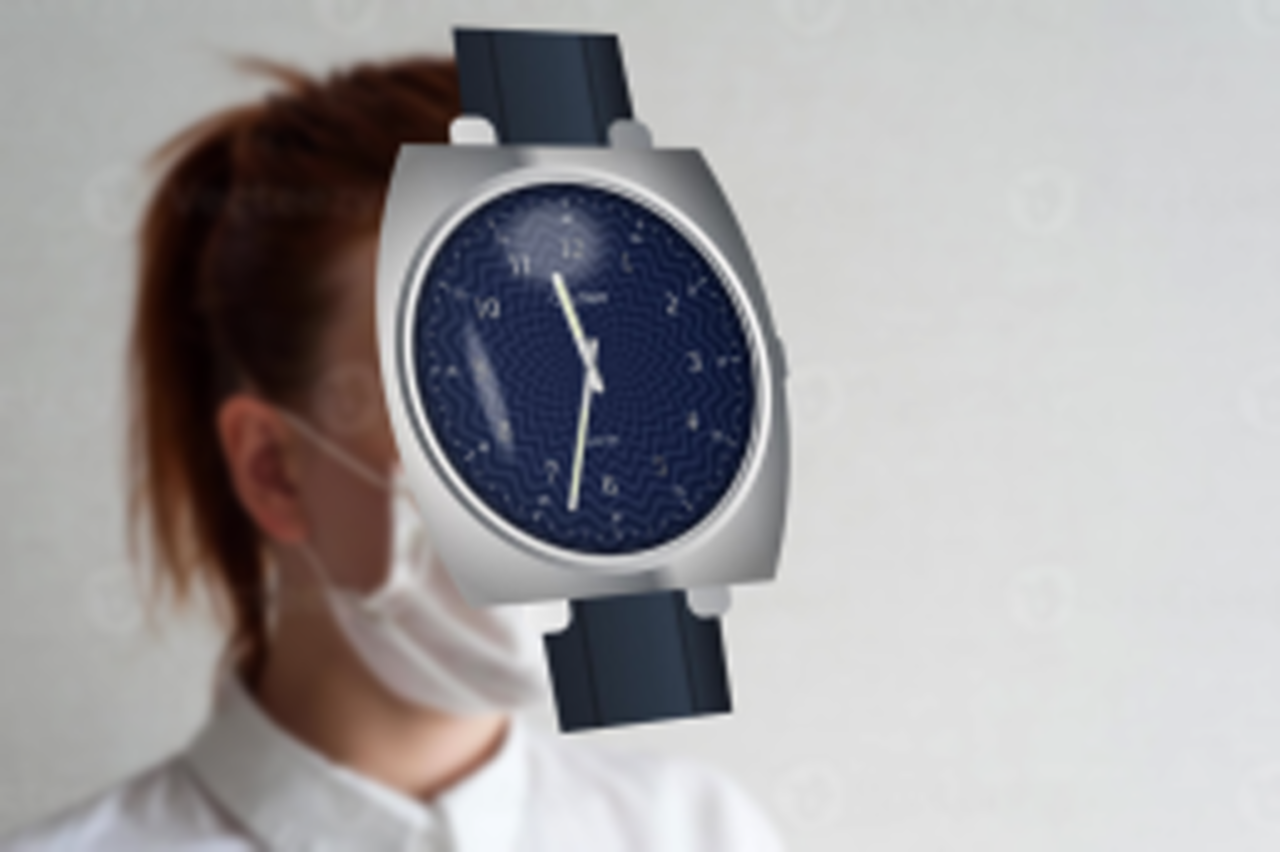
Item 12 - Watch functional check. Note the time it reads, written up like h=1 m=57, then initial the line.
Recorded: h=11 m=33
